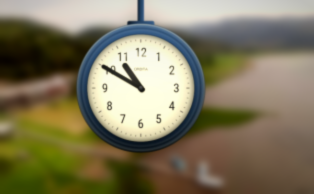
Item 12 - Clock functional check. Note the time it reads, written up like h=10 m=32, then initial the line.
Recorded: h=10 m=50
